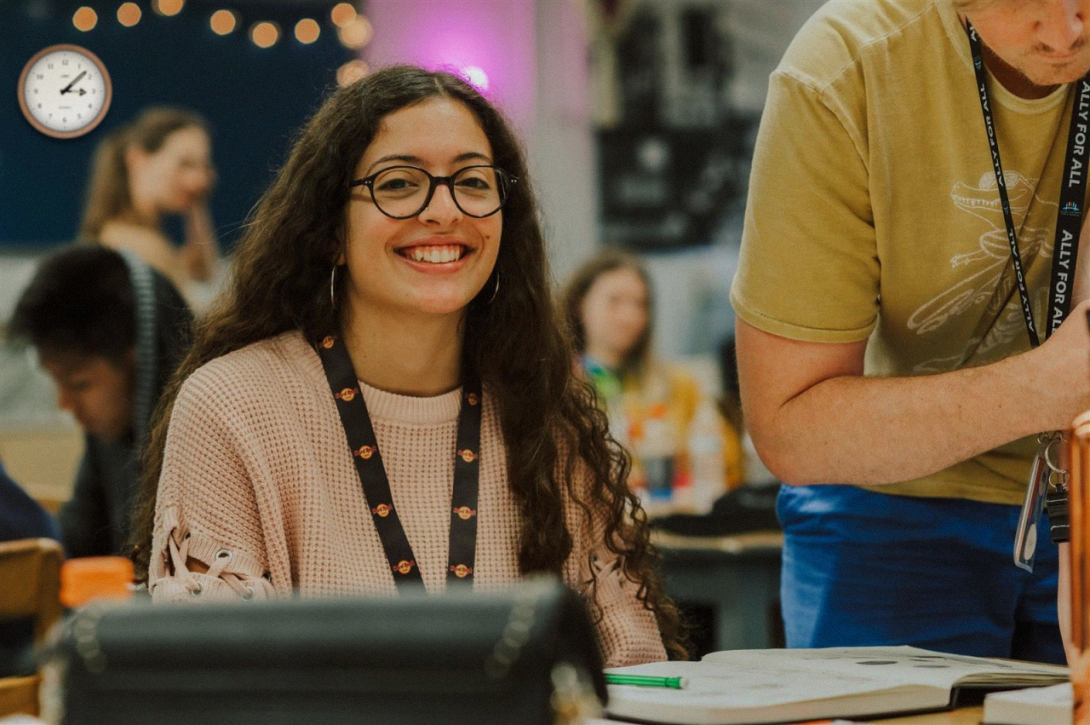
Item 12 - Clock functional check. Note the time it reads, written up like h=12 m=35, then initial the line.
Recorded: h=3 m=8
